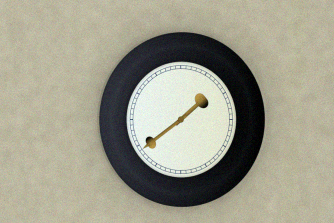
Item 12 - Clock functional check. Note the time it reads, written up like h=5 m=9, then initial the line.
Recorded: h=1 m=39
